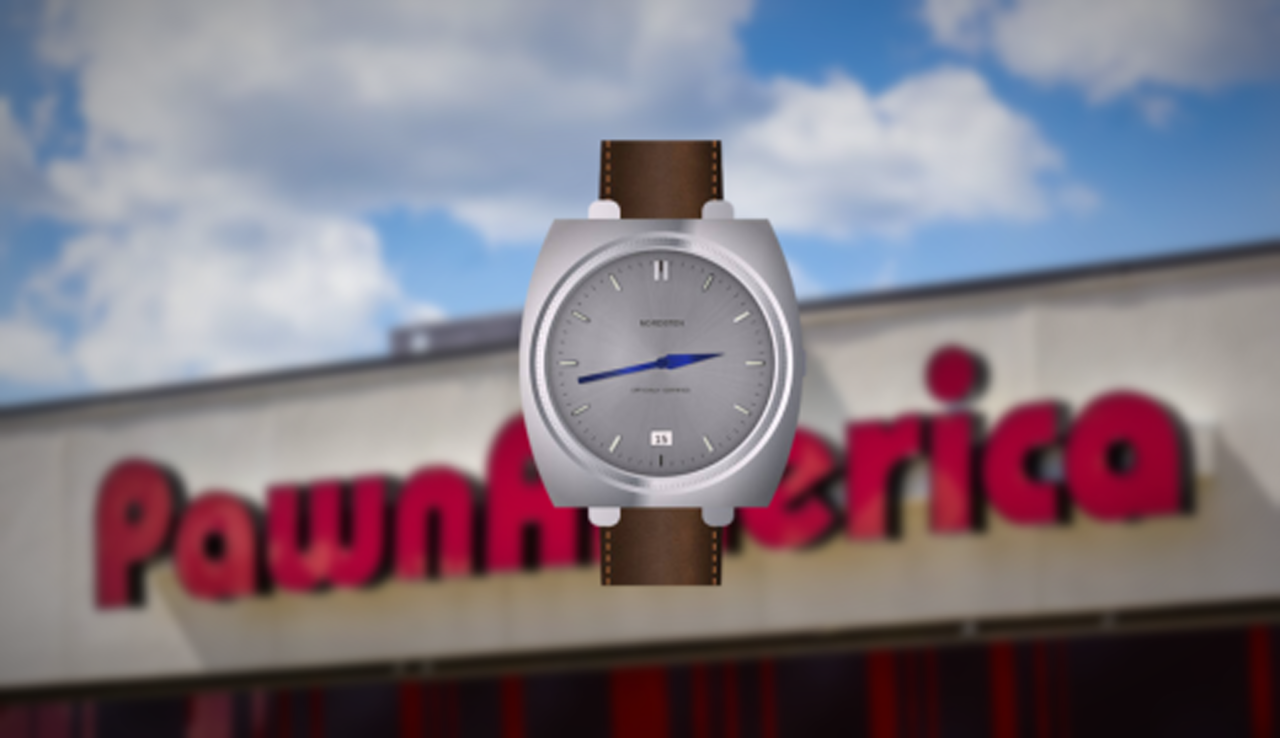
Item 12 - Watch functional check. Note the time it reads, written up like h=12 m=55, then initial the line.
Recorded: h=2 m=43
